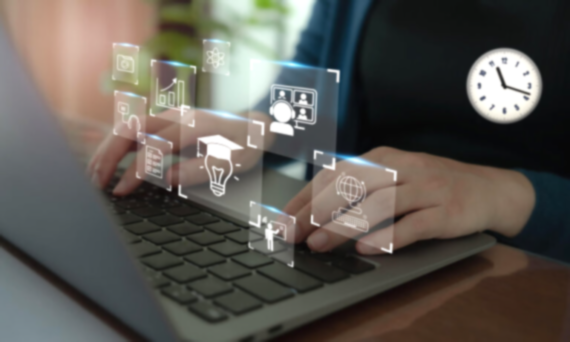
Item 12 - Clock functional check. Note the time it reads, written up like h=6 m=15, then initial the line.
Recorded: h=11 m=18
